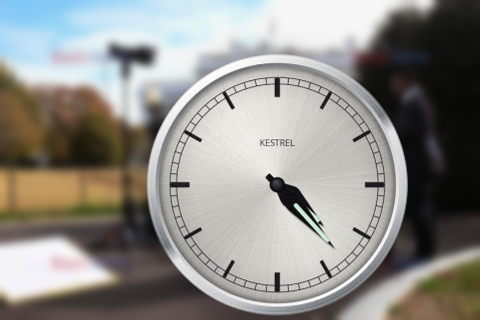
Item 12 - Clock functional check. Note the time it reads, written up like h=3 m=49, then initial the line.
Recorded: h=4 m=23
